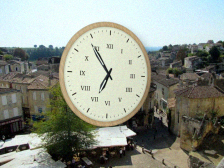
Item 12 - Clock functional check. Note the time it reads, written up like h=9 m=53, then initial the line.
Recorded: h=6 m=54
